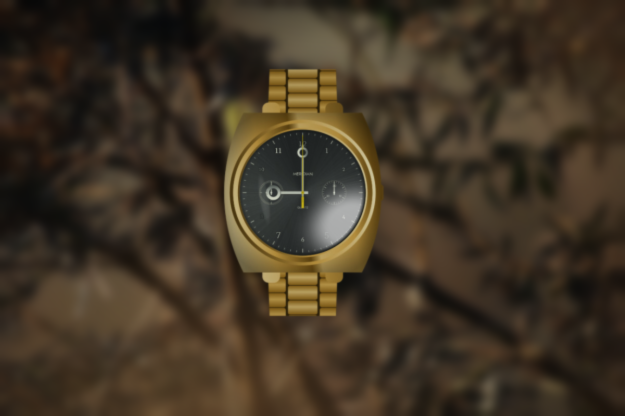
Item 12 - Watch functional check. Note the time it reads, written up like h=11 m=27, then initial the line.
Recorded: h=9 m=0
